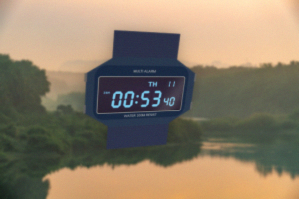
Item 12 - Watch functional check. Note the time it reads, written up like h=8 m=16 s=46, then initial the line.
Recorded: h=0 m=53 s=40
